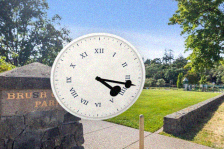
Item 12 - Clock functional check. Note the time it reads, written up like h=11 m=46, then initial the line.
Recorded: h=4 m=17
